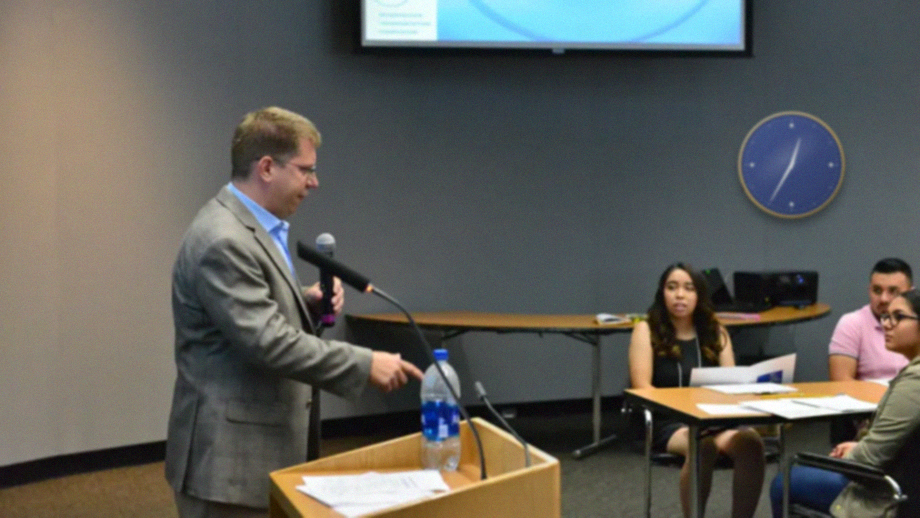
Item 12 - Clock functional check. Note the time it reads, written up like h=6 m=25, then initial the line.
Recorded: h=12 m=35
